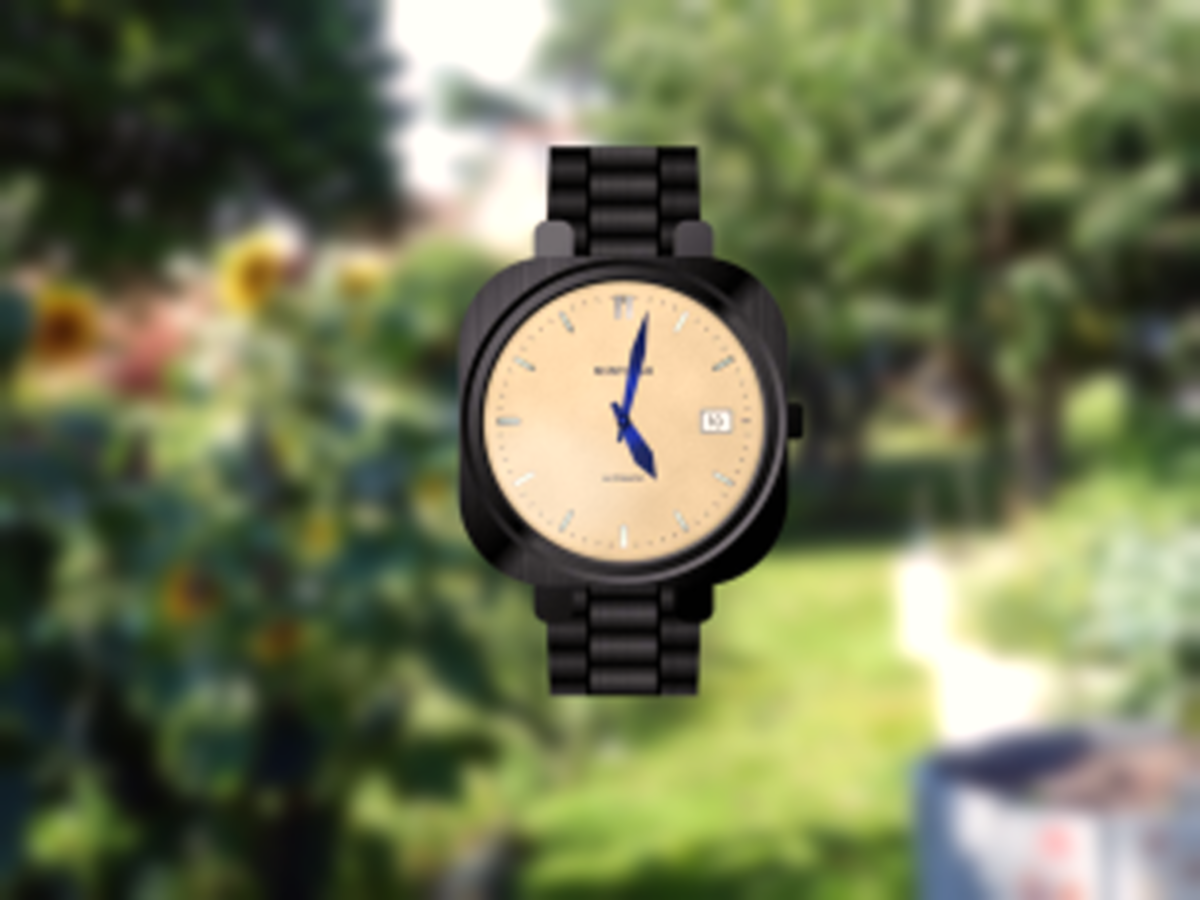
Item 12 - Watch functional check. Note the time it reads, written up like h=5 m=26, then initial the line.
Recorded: h=5 m=2
